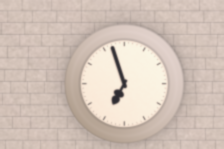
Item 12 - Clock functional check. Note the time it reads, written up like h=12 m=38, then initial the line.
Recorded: h=6 m=57
